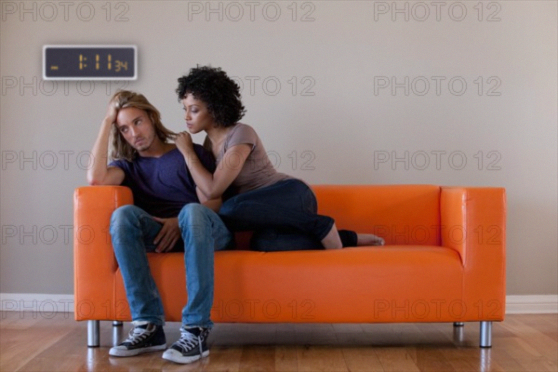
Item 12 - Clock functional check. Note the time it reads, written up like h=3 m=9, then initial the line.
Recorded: h=1 m=11
